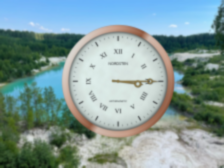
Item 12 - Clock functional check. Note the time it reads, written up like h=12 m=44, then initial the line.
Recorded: h=3 m=15
